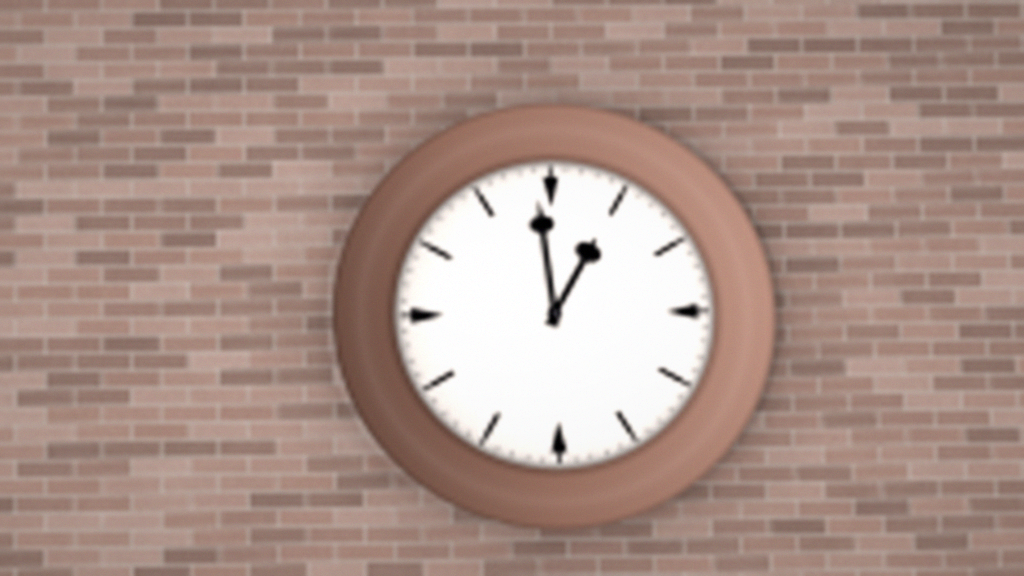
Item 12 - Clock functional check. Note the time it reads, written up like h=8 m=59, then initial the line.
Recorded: h=12 m=59
